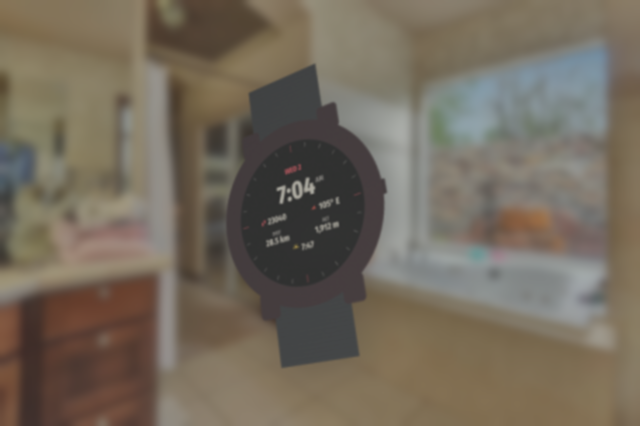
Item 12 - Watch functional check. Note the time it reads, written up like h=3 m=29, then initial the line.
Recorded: h=7 m=4
